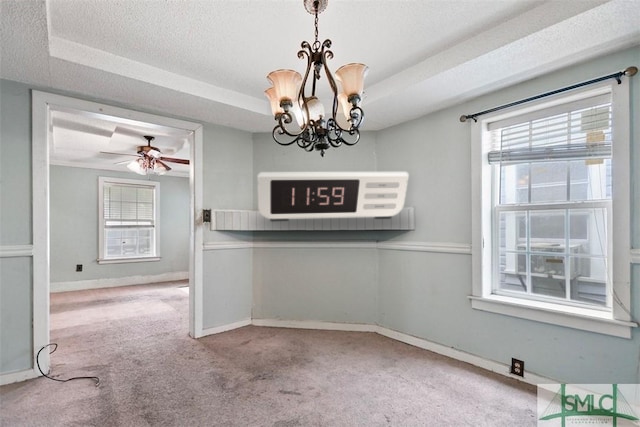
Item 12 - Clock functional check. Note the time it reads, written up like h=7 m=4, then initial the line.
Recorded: h=11 m=59
